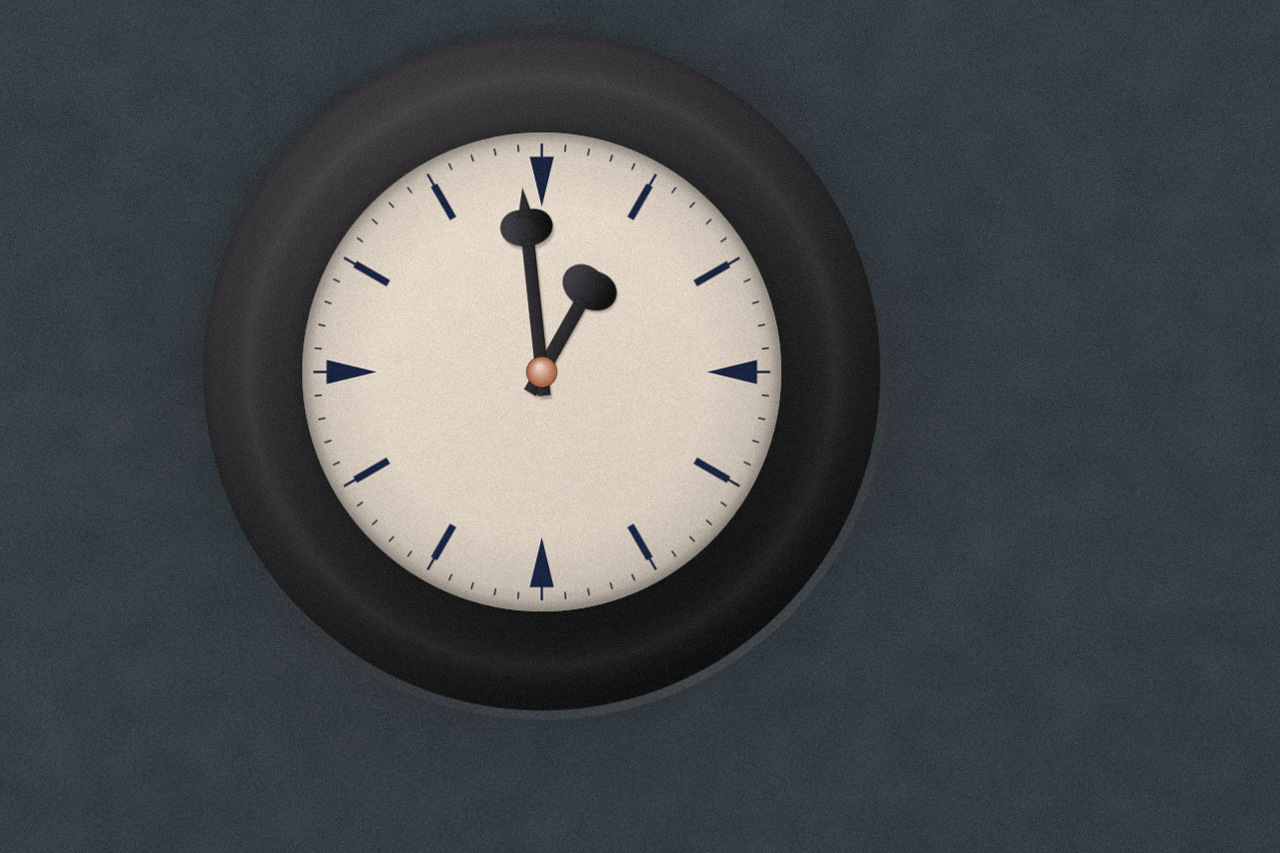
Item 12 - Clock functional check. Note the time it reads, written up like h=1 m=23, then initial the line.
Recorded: h=12 m=59
